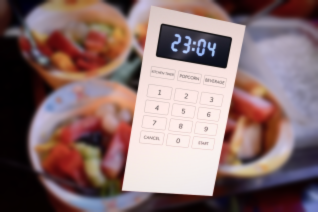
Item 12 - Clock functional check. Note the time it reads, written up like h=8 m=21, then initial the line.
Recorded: h=23 m=4
